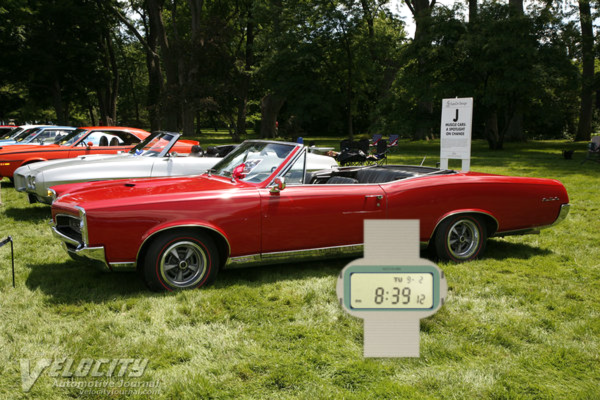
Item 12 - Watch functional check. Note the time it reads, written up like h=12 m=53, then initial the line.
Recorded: h=8 m=39
